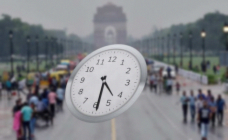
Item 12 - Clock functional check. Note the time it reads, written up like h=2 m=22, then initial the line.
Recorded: h=4 m=29
